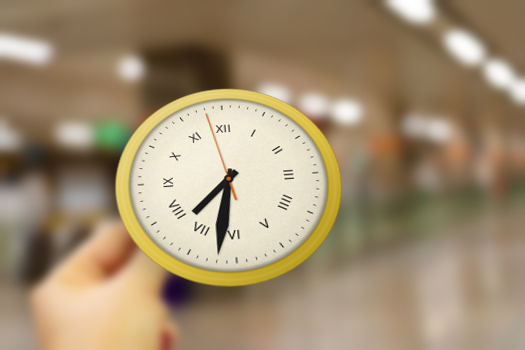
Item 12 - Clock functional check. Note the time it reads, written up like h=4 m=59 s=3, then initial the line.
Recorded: h=7 m=31 s=58
